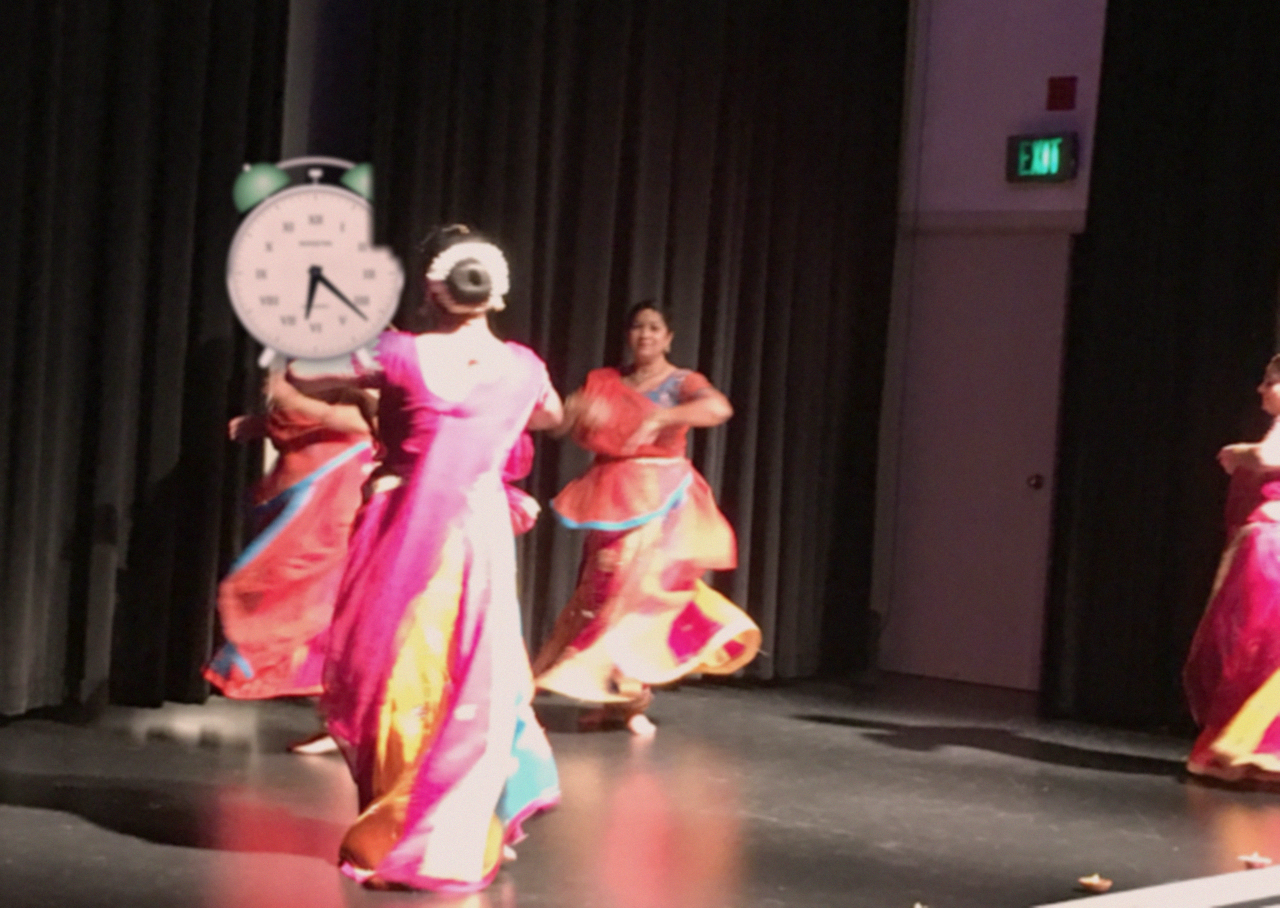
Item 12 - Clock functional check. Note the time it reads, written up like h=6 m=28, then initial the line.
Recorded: h=6 m=22
